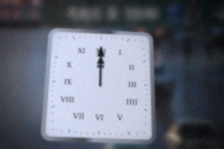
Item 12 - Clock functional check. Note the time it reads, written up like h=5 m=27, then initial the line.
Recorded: h=12 m=0
